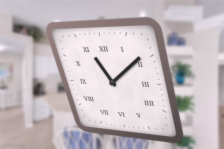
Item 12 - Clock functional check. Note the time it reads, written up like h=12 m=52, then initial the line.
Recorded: h=11 m=9
